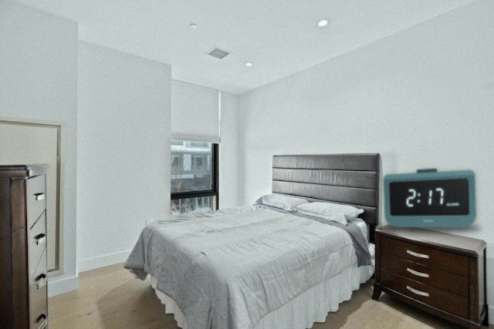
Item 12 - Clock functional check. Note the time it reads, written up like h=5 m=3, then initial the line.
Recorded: h=2 m=17
